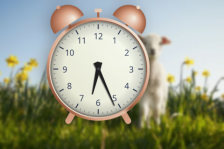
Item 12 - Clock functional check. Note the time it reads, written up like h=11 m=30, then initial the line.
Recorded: h=6 m=26
